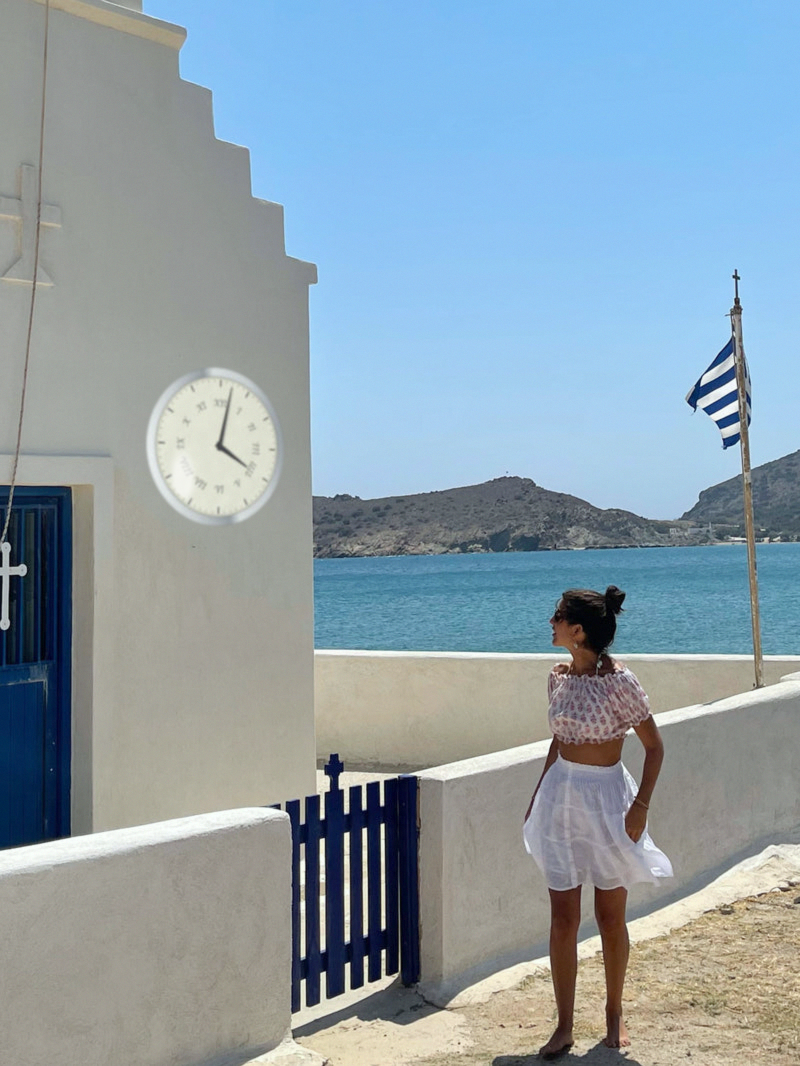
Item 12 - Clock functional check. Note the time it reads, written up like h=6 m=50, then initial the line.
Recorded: h=4 m=2
